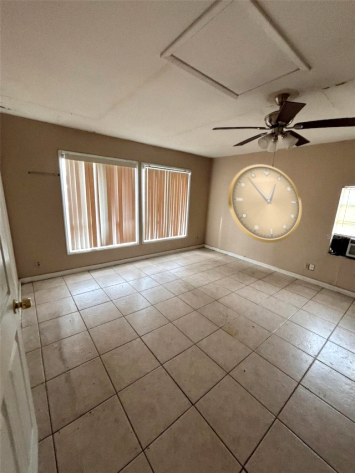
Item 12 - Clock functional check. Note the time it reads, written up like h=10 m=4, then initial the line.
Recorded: h=12 m=53
